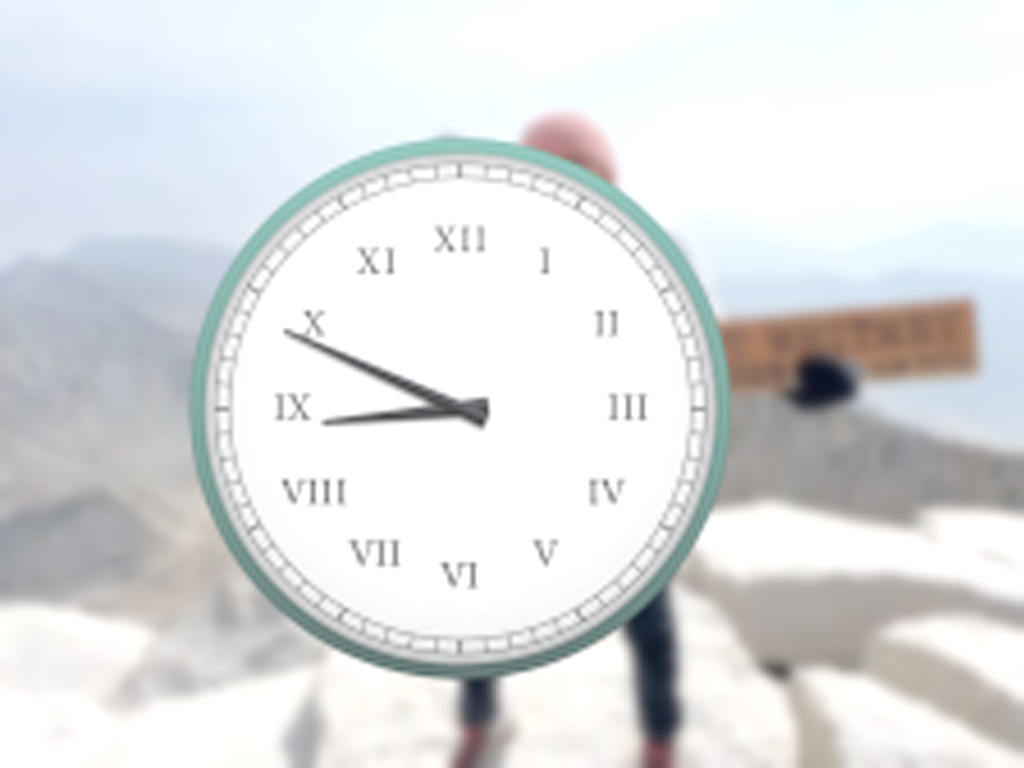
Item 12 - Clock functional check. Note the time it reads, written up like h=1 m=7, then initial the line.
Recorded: h=8 m=49
